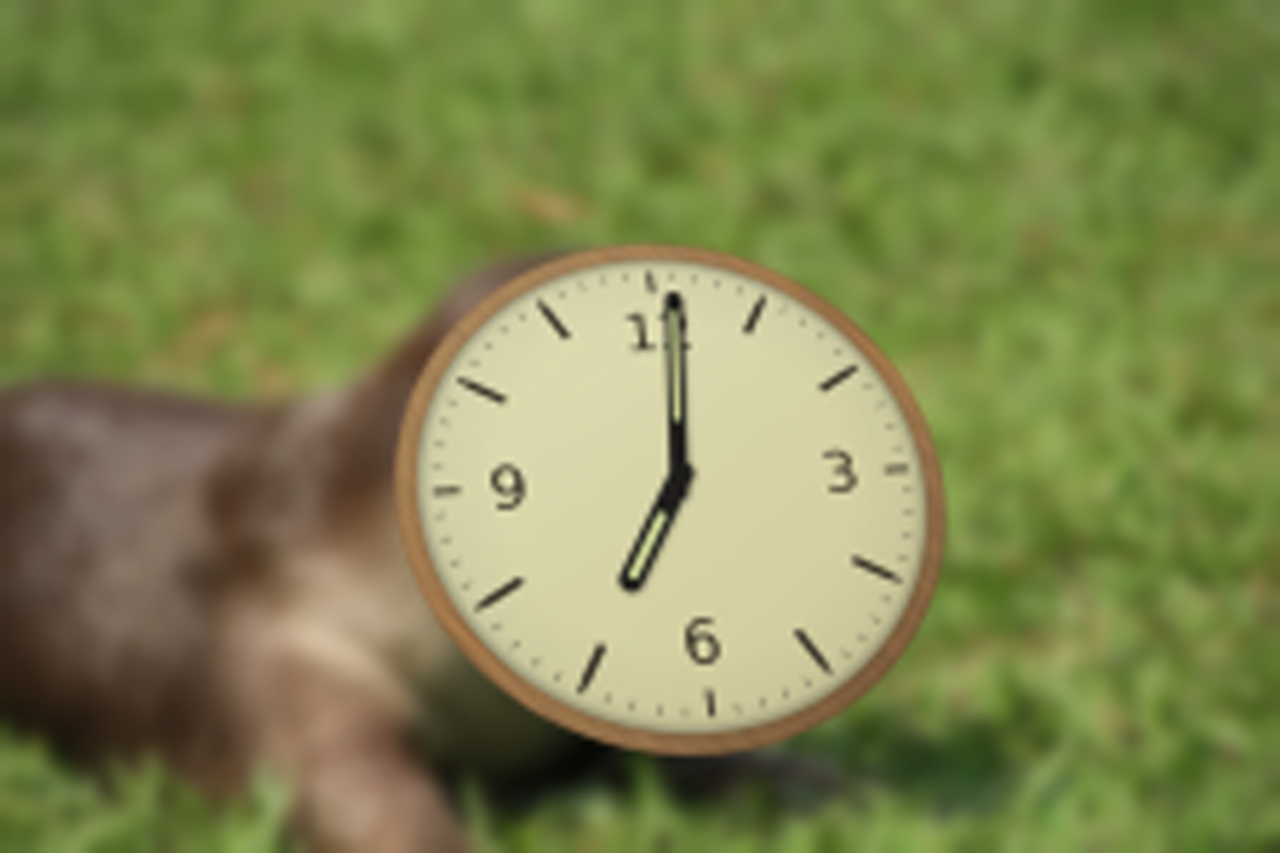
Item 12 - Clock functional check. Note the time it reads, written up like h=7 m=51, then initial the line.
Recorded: h=7 m=1
